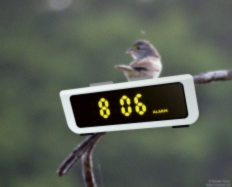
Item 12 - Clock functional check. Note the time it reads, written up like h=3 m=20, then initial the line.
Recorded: h=8 m=6
